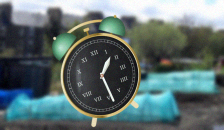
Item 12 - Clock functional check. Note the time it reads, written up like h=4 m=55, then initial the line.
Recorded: h=1 m=29
